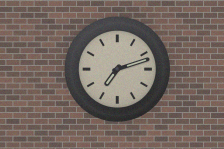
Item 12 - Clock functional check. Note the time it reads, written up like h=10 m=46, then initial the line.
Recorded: h=7 m=12
